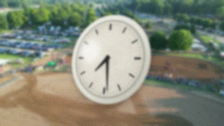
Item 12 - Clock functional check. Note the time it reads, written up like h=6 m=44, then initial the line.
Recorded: h=7 m=29
